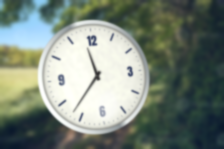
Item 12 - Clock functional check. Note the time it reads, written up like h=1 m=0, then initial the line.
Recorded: h=11 m=37
